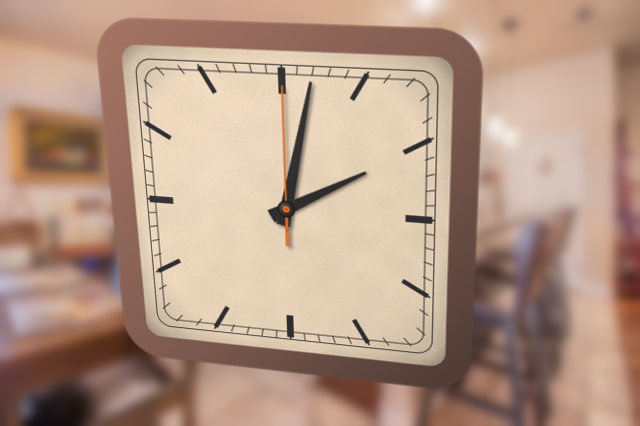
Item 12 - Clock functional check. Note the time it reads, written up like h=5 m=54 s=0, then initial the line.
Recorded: h=2 m=2 s=0
